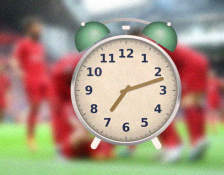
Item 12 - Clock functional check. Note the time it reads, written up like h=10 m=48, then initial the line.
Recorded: h=7 m=12
